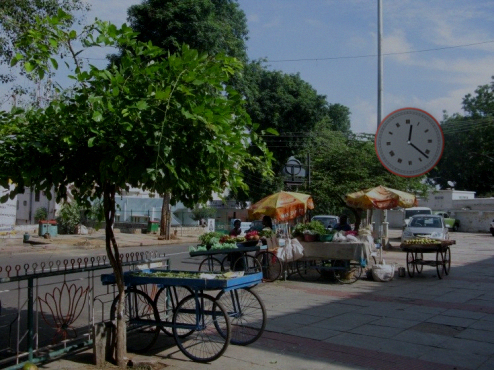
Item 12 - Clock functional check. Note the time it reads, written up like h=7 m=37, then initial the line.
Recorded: h=12 m=22
